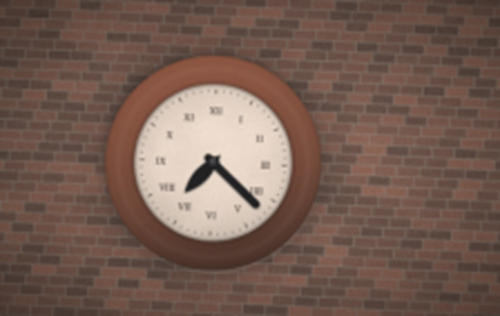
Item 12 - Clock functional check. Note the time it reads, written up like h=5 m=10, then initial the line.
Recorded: h=7 m=22
